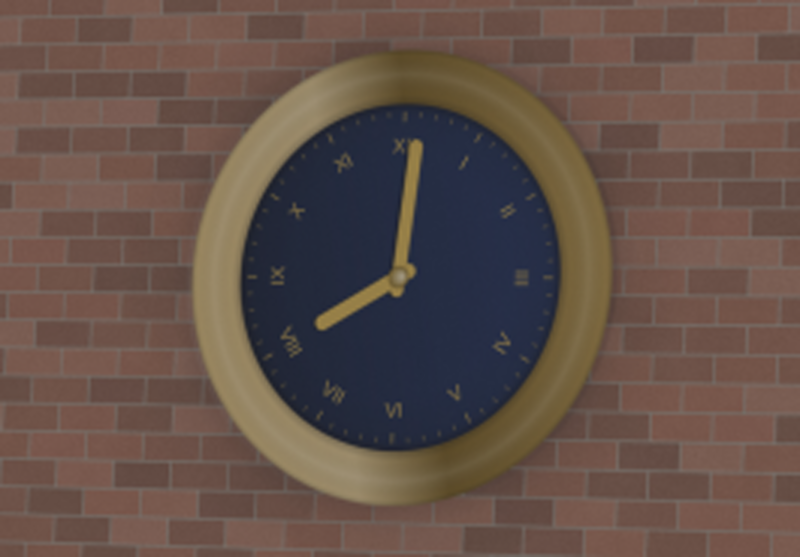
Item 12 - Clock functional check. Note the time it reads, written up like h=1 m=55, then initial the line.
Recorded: h=8 m=1
